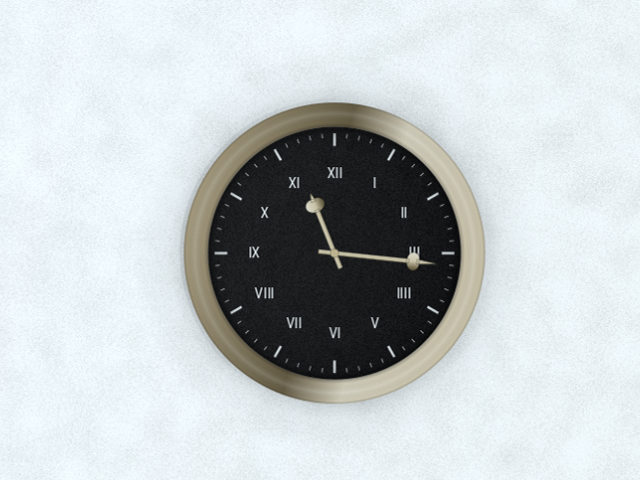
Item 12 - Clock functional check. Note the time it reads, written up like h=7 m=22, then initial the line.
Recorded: h=11 m=16
